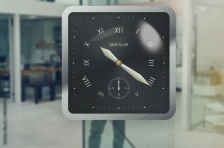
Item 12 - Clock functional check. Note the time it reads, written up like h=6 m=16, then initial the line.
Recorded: h=10 m=21
